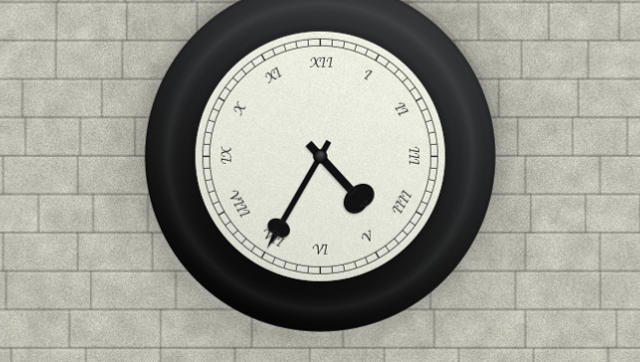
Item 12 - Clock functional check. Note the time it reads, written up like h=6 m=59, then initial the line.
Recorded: h=4 m=35
